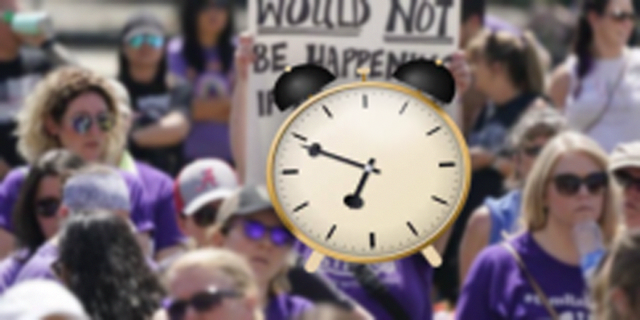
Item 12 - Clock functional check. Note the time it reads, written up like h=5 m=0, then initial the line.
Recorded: h=6 m=49
